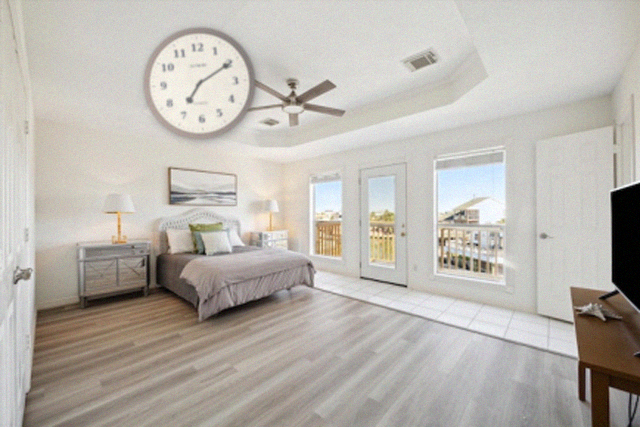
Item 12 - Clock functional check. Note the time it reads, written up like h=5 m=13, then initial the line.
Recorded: h=7 m=10
